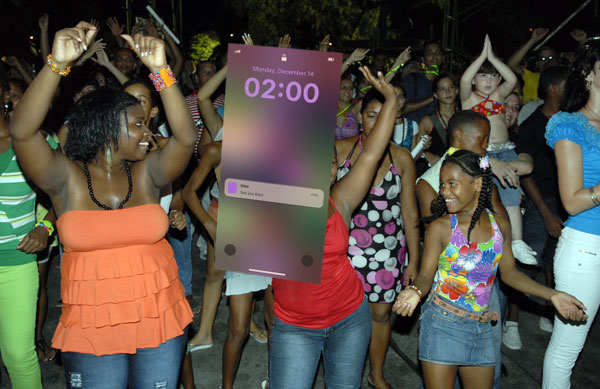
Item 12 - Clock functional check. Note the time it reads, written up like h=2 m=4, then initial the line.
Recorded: h=2 m=0
